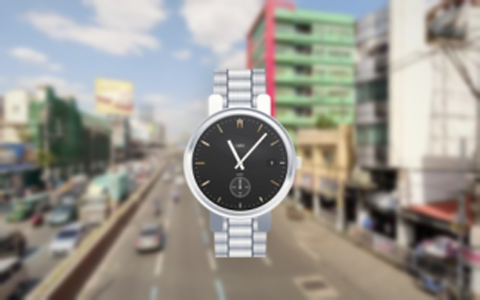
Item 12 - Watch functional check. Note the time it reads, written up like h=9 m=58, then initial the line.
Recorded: h=11 m=7
